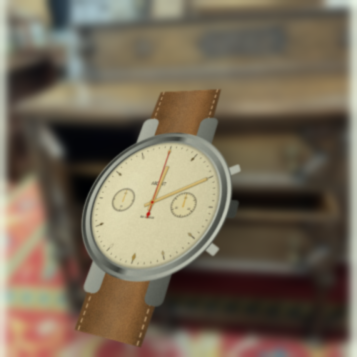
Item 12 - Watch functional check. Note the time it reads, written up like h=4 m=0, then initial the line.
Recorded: h=12 m=10
